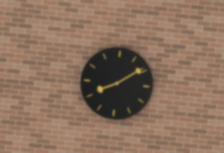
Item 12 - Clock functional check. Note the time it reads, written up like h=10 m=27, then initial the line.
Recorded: h=8 m=9
